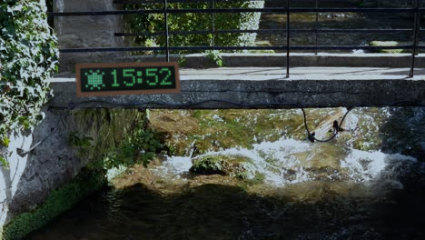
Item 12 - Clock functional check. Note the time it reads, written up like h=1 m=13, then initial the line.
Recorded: h=15 m=52
